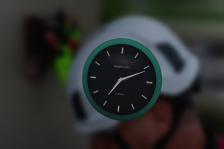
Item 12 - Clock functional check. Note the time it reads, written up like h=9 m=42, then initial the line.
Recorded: h=7 m=11
